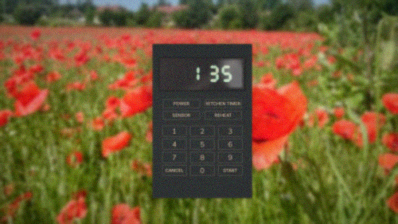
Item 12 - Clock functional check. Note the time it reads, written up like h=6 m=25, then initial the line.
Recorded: h=1 m=35
